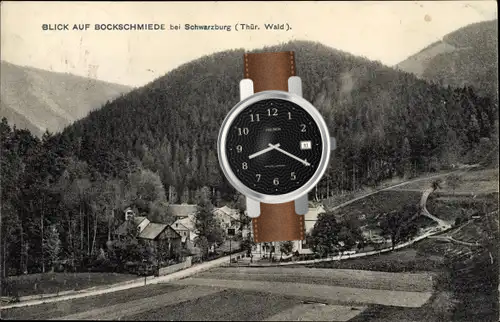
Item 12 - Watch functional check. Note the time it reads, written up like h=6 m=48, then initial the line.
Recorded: h=8 m=20
